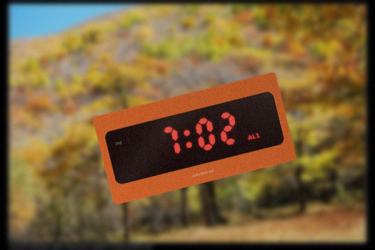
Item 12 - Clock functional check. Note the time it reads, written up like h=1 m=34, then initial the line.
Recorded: h=7 m=2
